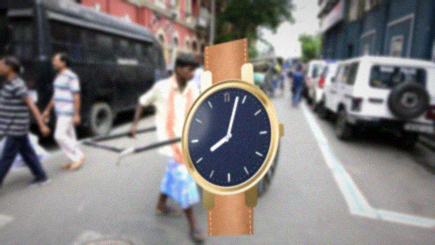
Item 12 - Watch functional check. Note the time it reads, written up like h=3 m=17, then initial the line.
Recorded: h=8 m=3
